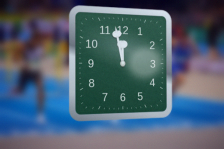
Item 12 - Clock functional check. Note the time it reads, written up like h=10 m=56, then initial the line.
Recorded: h=11 m=58
